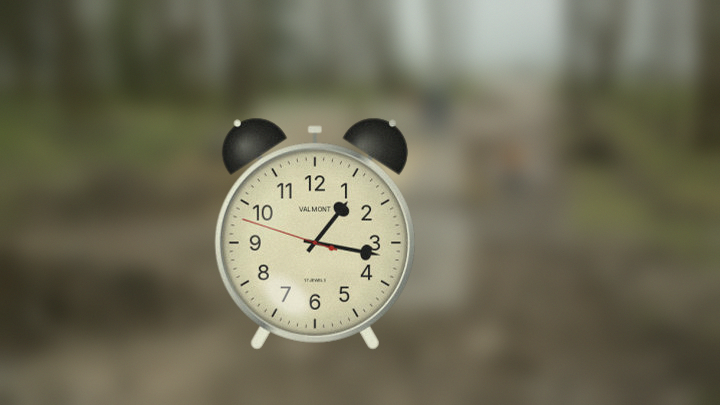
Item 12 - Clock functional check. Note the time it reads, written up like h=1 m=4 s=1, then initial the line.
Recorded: h=1 m=16 s=48
